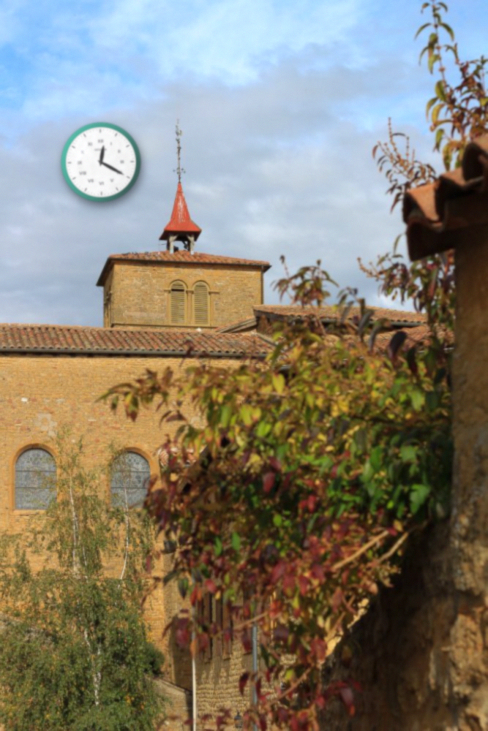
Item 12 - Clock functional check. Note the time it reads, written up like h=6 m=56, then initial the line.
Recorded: h=12 m=20
